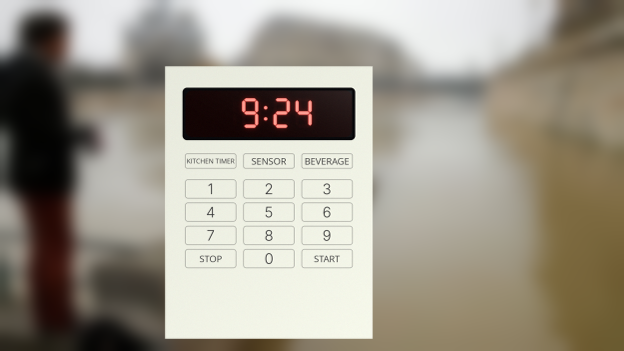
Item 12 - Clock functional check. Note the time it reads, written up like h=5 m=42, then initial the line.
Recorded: h=9 m=24
